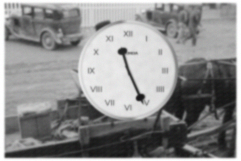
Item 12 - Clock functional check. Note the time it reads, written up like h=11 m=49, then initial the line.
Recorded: h=11 m=26
